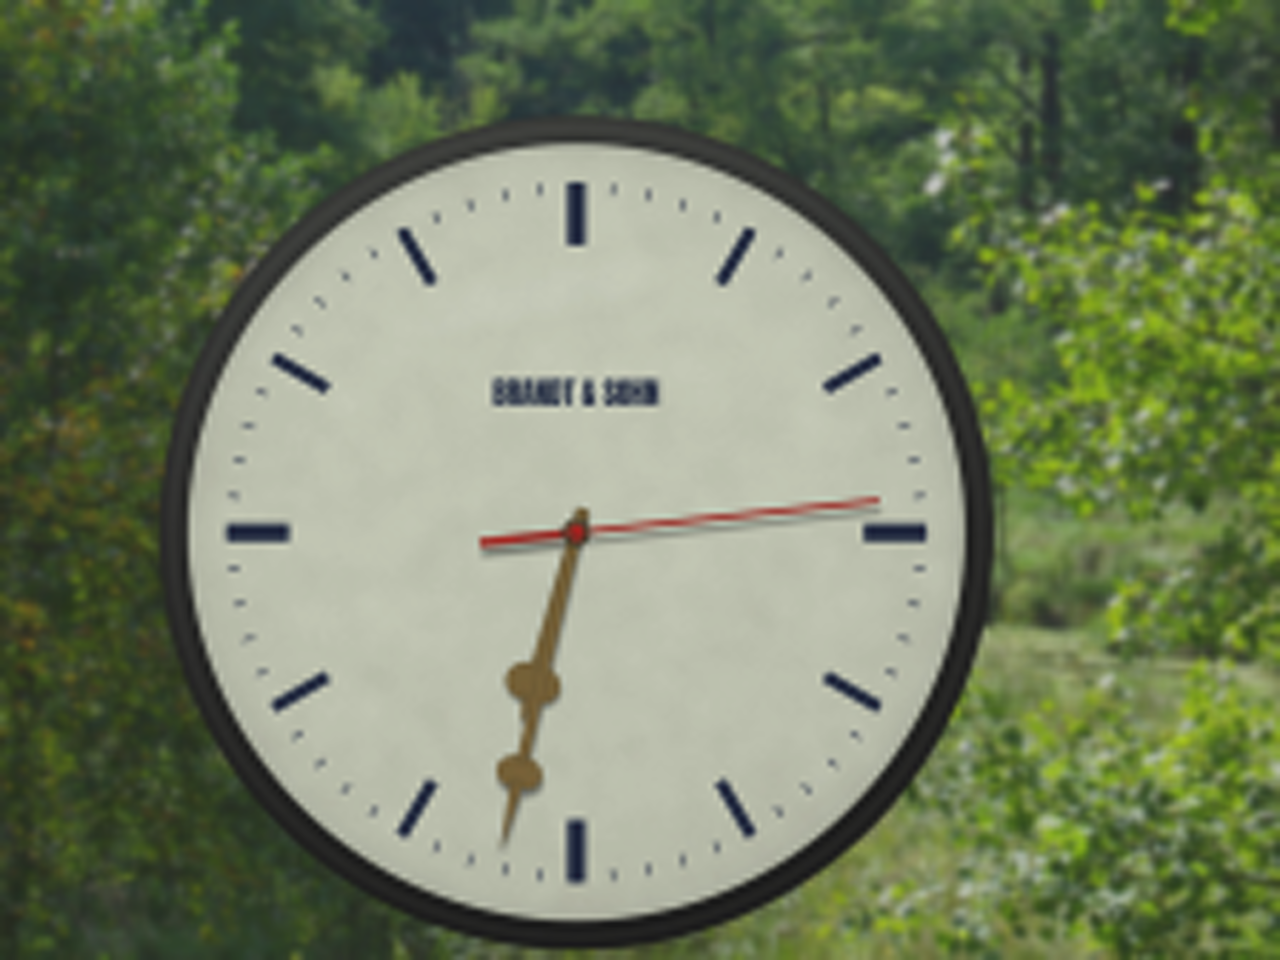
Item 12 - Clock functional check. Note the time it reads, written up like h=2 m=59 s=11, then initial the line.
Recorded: h=6 m=32 s=14
